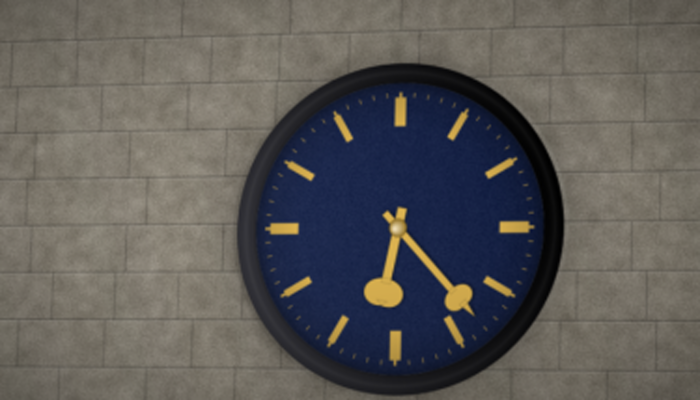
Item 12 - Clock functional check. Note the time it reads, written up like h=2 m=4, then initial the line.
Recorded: h=6 m=23
